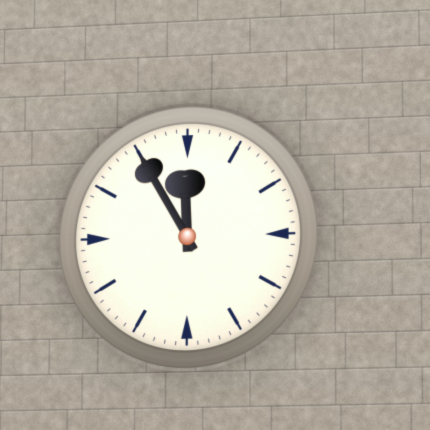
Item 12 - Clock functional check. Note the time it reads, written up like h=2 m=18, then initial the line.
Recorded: h=11 m=55
